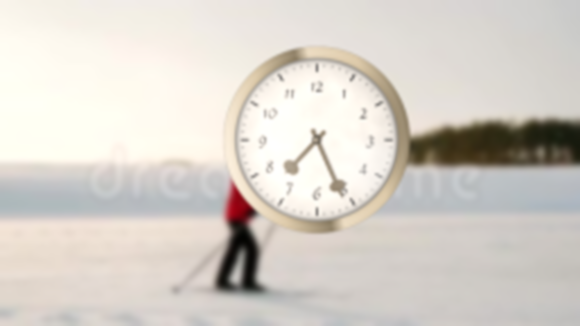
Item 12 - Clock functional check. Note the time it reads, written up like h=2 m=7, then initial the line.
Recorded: h=7 m=26
